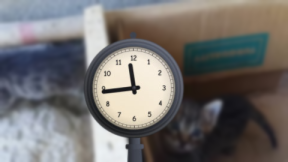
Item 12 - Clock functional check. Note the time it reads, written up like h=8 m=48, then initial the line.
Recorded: h=11 m=44
